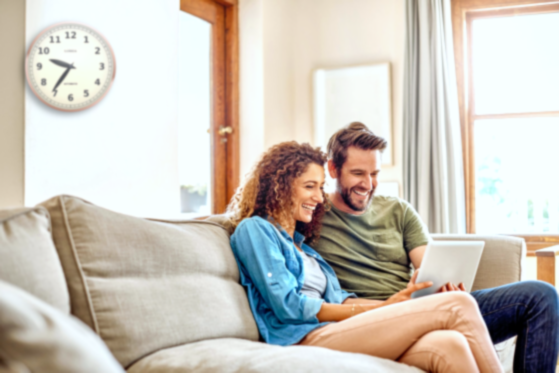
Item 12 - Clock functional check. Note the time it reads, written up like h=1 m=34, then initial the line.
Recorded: h=9 m=36
